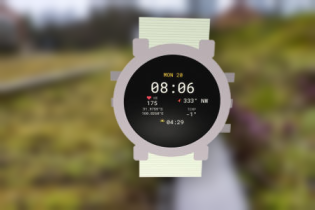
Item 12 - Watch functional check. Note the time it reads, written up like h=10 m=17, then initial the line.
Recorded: h=8 m=6
